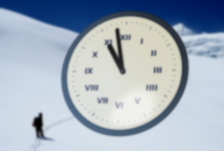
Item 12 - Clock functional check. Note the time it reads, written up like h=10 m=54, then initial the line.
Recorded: h=10 m=58
